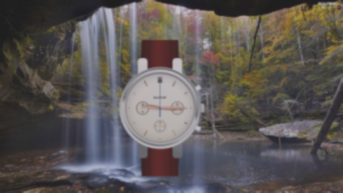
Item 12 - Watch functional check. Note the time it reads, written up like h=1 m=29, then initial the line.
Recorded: h=9 m=15
